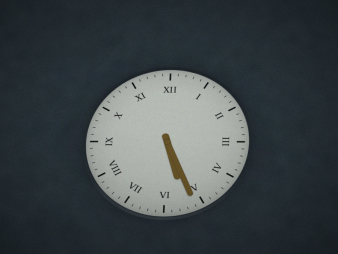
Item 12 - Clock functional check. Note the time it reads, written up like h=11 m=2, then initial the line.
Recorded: h=5 m=26
